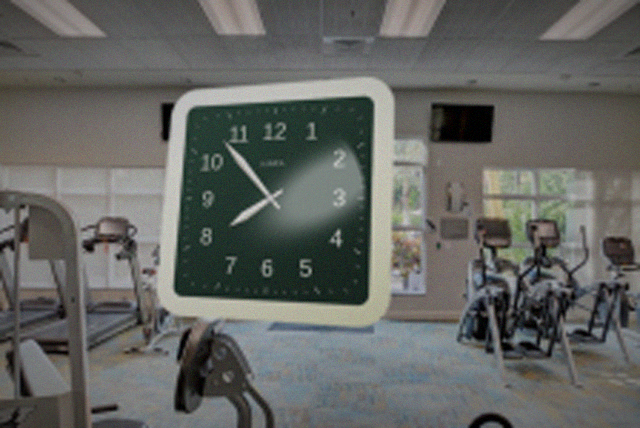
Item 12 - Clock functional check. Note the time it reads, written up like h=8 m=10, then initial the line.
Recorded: h=7 m=53
